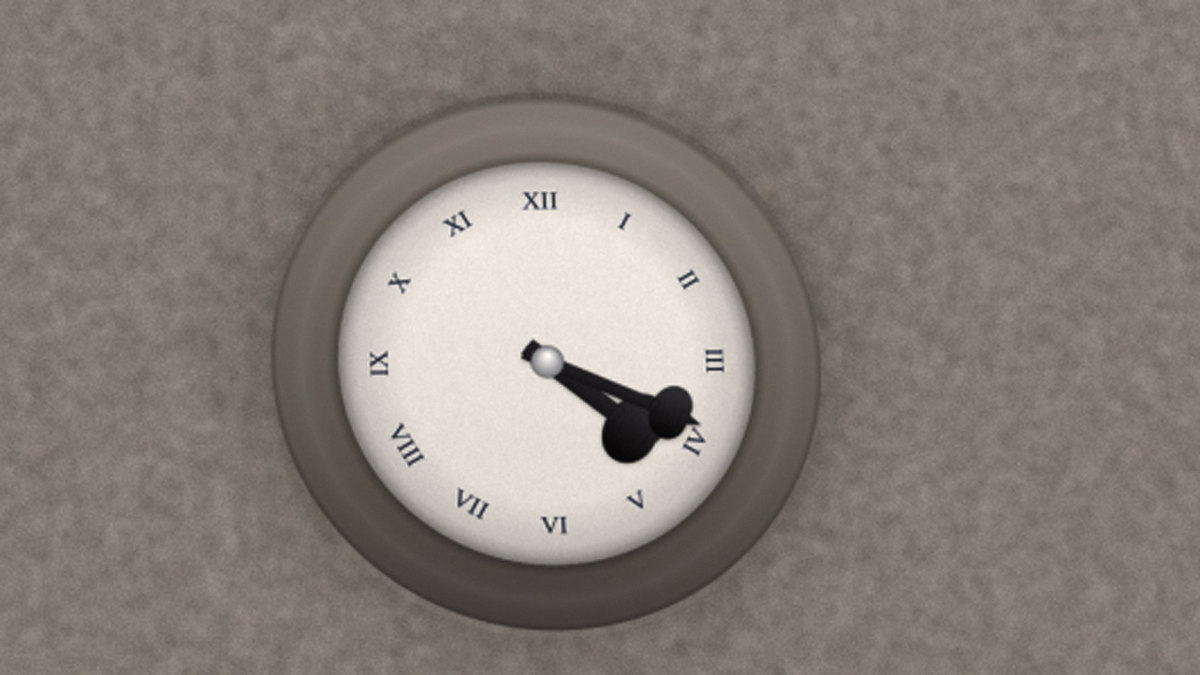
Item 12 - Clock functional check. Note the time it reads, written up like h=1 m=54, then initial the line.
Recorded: h=4 m=19
